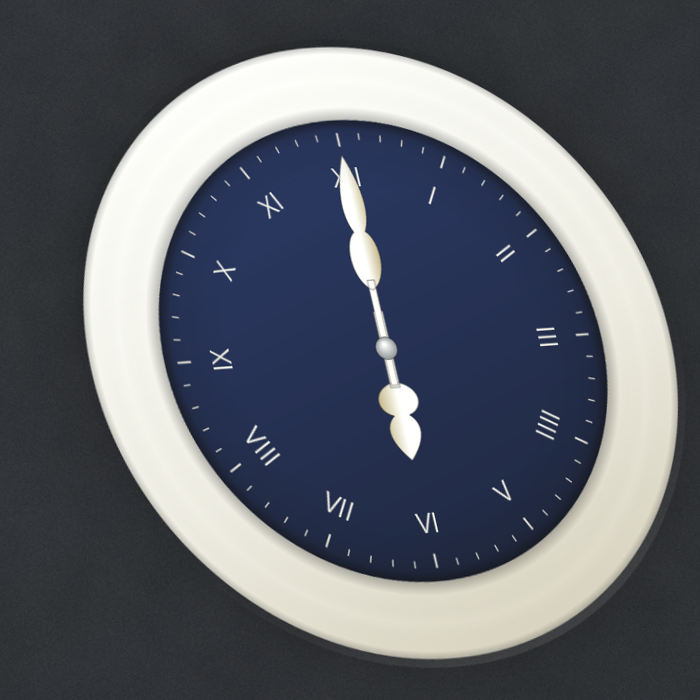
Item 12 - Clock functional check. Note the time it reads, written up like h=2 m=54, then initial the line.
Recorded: h=6 m=0
